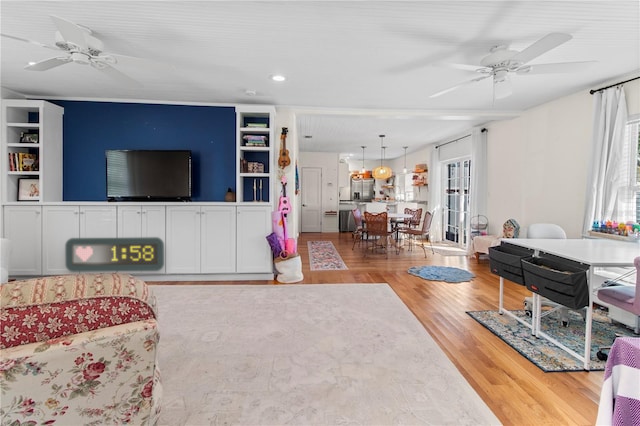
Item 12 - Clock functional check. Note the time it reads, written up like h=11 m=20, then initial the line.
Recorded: h=1 m=58
